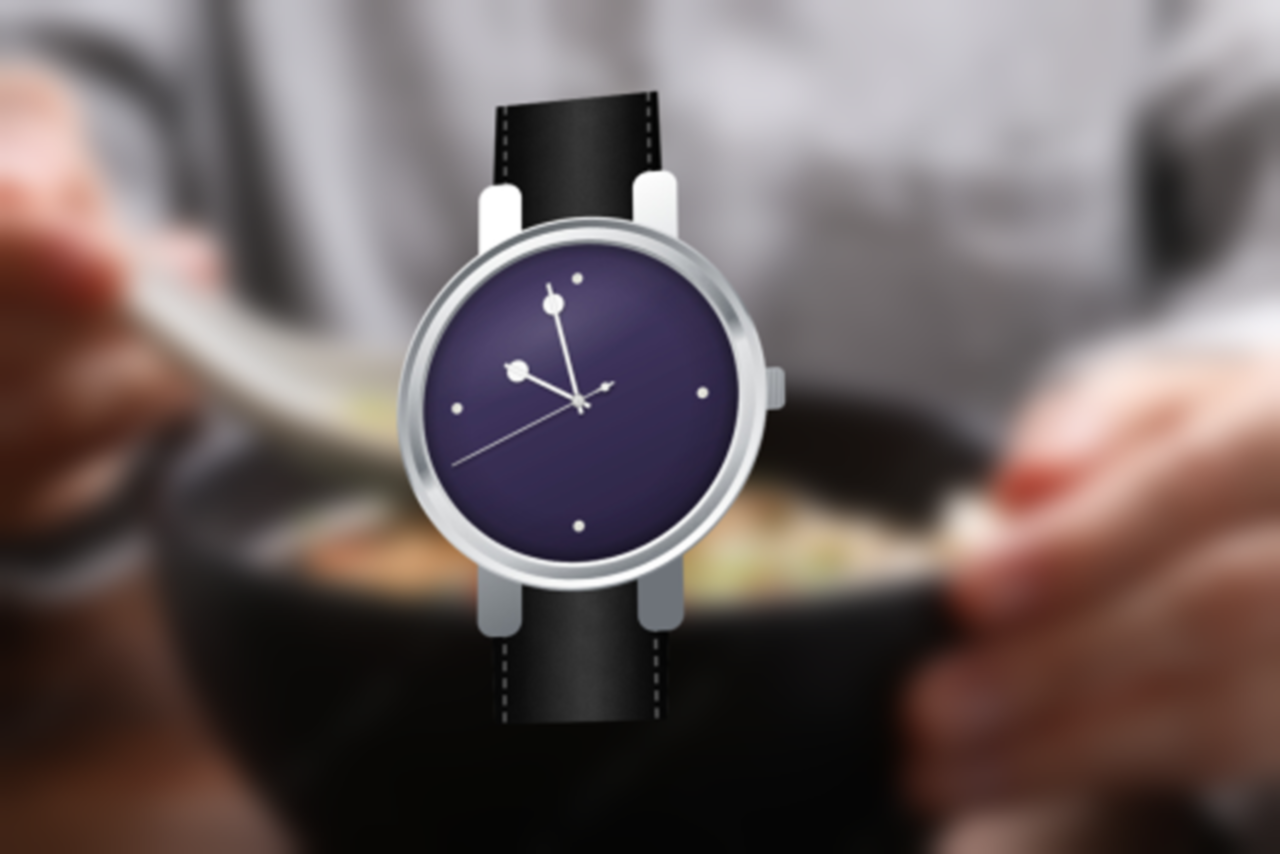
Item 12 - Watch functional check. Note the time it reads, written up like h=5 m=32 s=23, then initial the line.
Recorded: h=9 m=57 s=41
